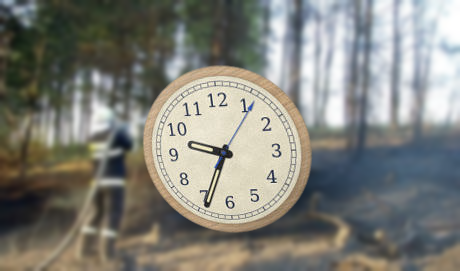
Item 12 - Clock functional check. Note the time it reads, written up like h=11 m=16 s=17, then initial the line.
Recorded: h=9 m=34 s=6
